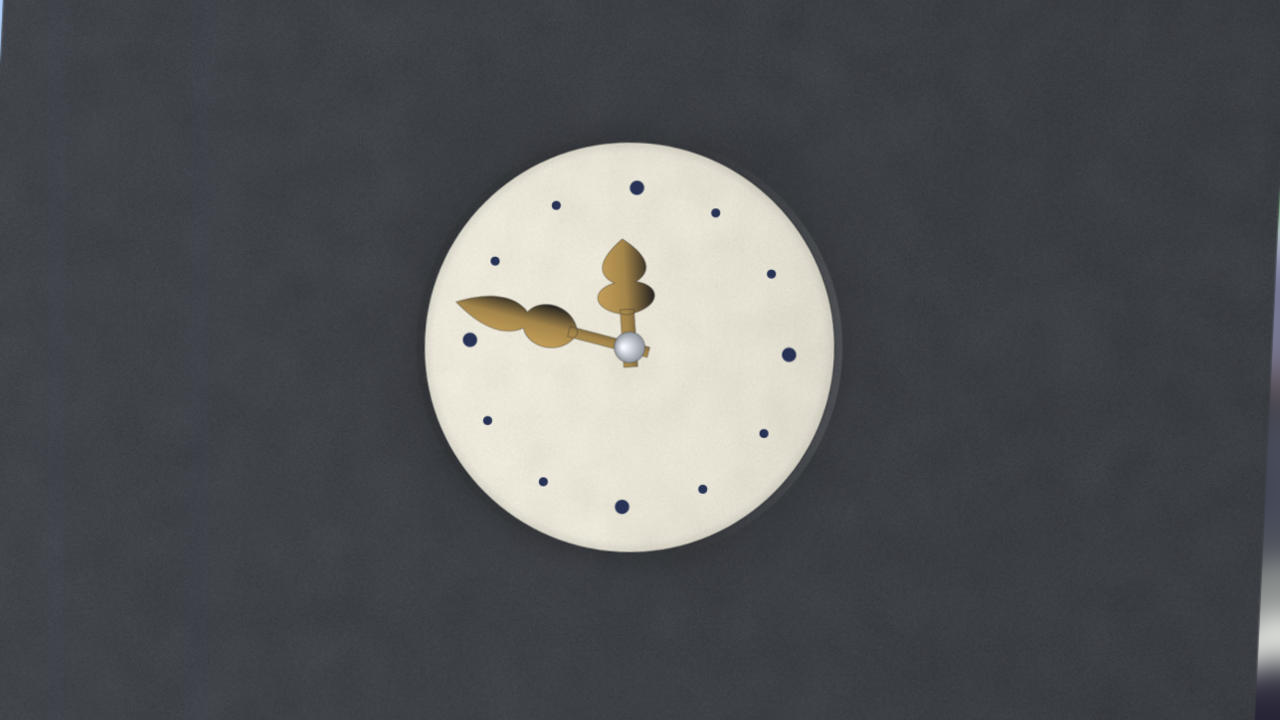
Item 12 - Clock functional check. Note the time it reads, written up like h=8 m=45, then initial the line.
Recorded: h=11 m=47
